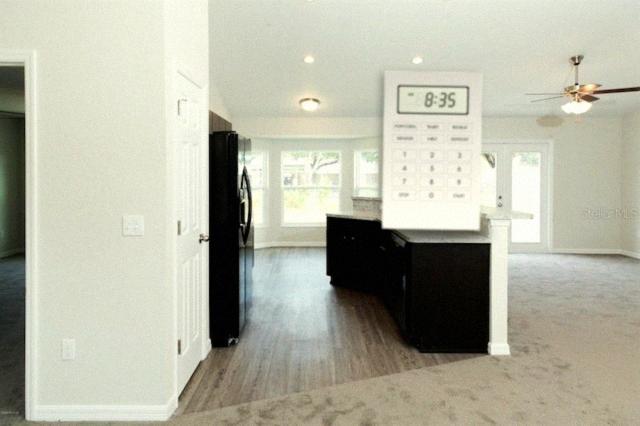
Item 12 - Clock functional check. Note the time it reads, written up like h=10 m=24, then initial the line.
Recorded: h=8 m=35
